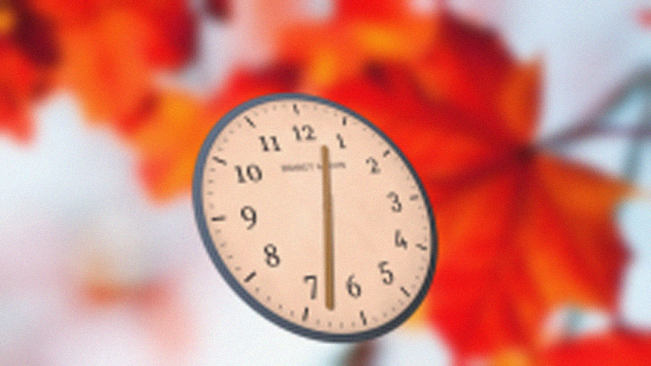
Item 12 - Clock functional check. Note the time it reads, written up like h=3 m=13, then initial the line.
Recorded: h=12 m=33
